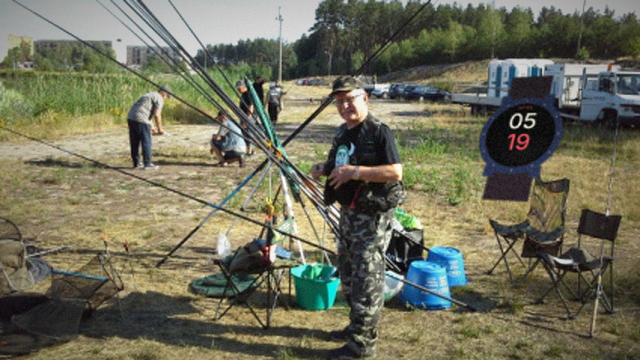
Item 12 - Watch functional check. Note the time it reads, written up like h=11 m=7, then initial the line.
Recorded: h=5 m=19
